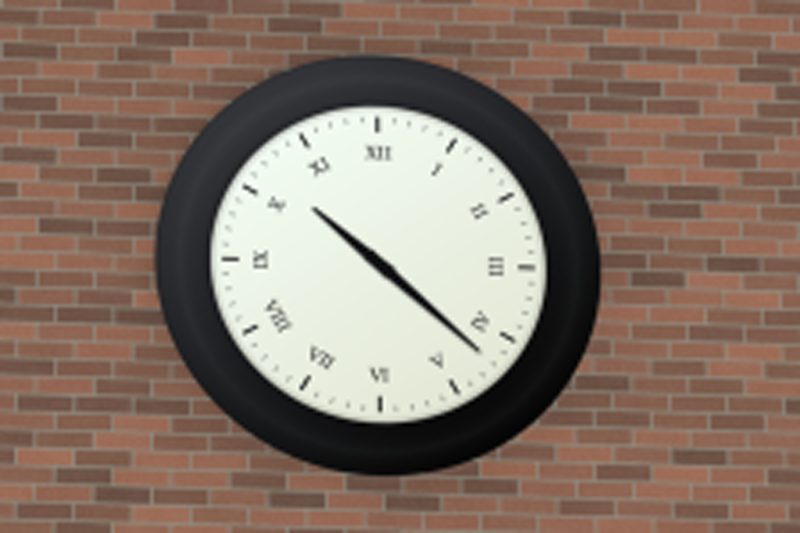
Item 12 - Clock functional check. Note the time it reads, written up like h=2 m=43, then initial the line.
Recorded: h=10 m=22
